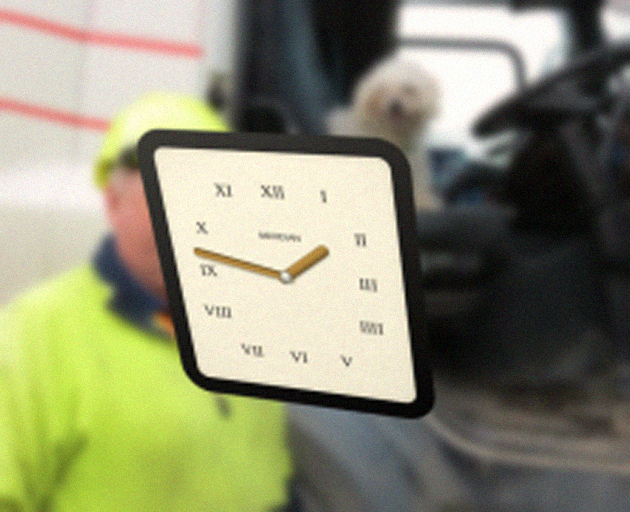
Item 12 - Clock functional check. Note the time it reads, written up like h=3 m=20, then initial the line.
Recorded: h=1 m=47
